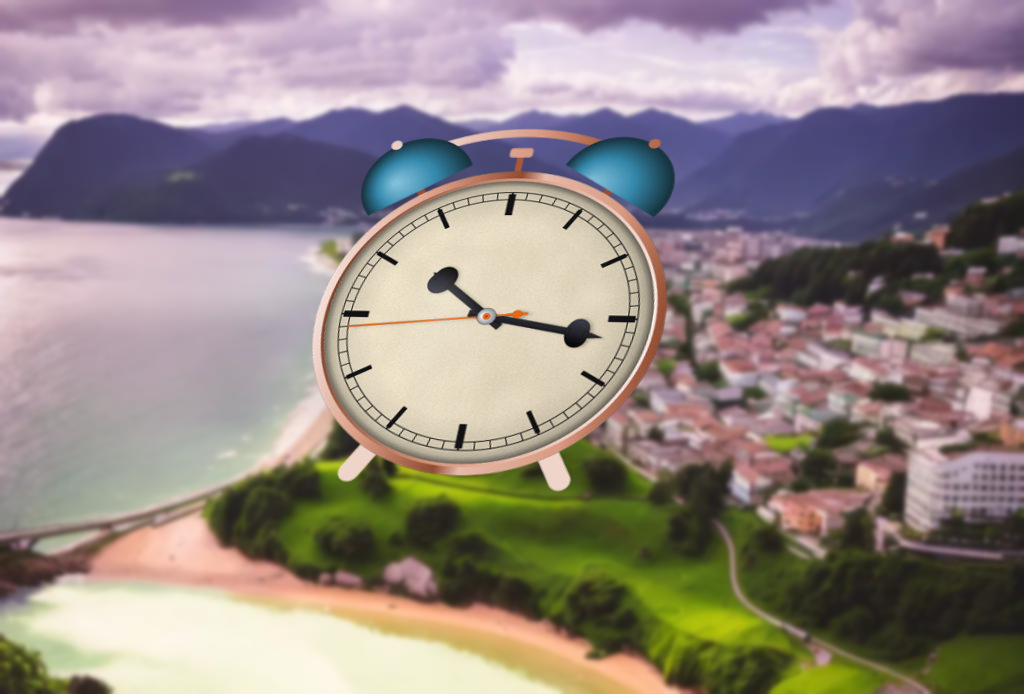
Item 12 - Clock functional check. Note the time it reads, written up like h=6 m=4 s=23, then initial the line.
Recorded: h=10 m=16 s=44
